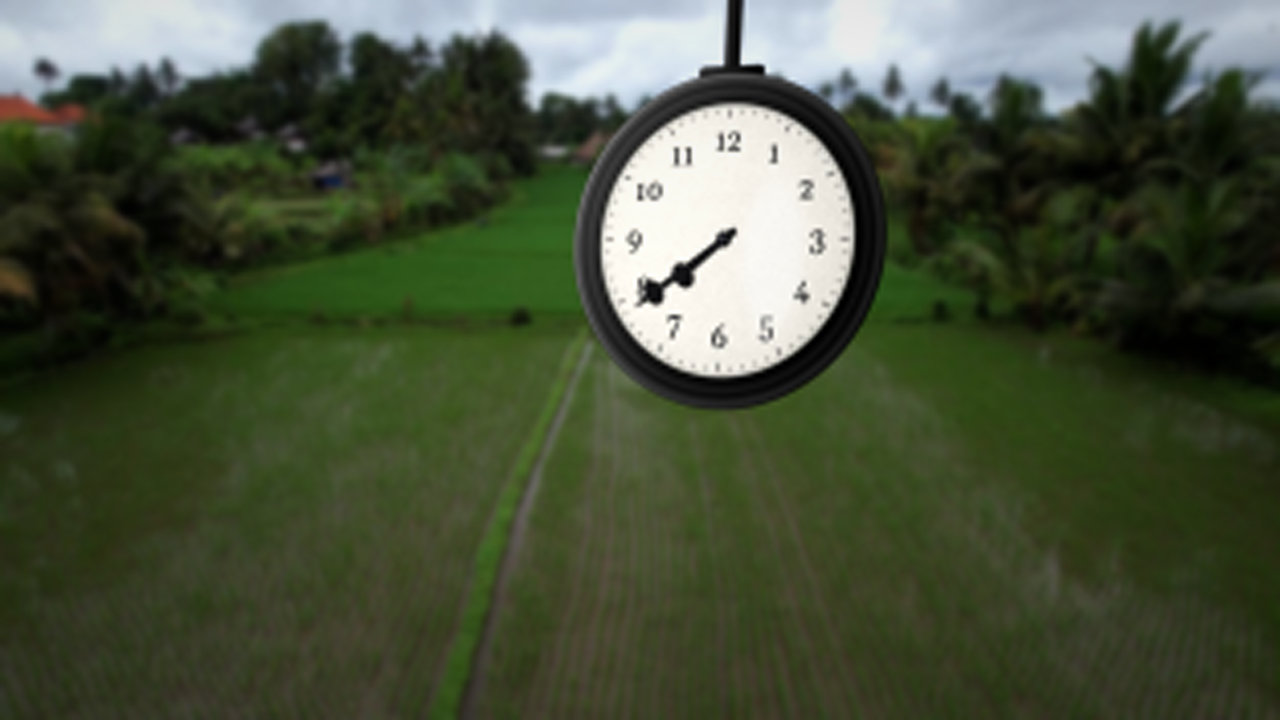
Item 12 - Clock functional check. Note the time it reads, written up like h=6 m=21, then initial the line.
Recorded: h=7 m=39
